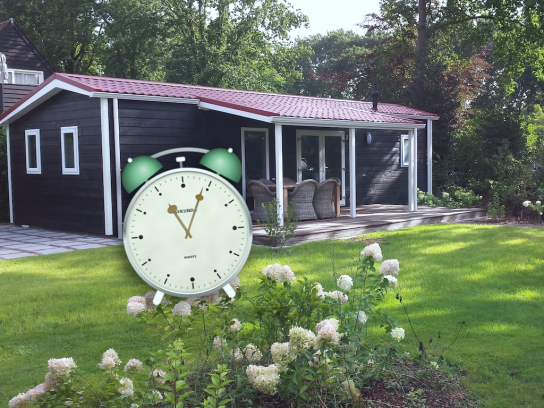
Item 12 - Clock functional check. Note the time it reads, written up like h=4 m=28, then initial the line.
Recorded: h=11 m=4
